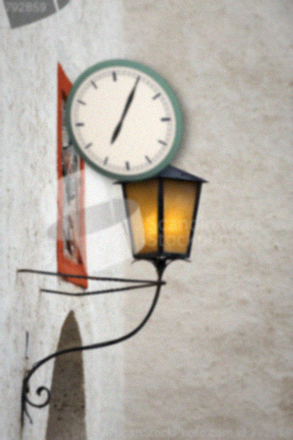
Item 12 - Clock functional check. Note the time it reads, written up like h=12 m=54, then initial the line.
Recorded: h=7 m=5
